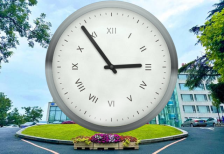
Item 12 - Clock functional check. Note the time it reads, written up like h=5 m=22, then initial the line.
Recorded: h=2 m=54
